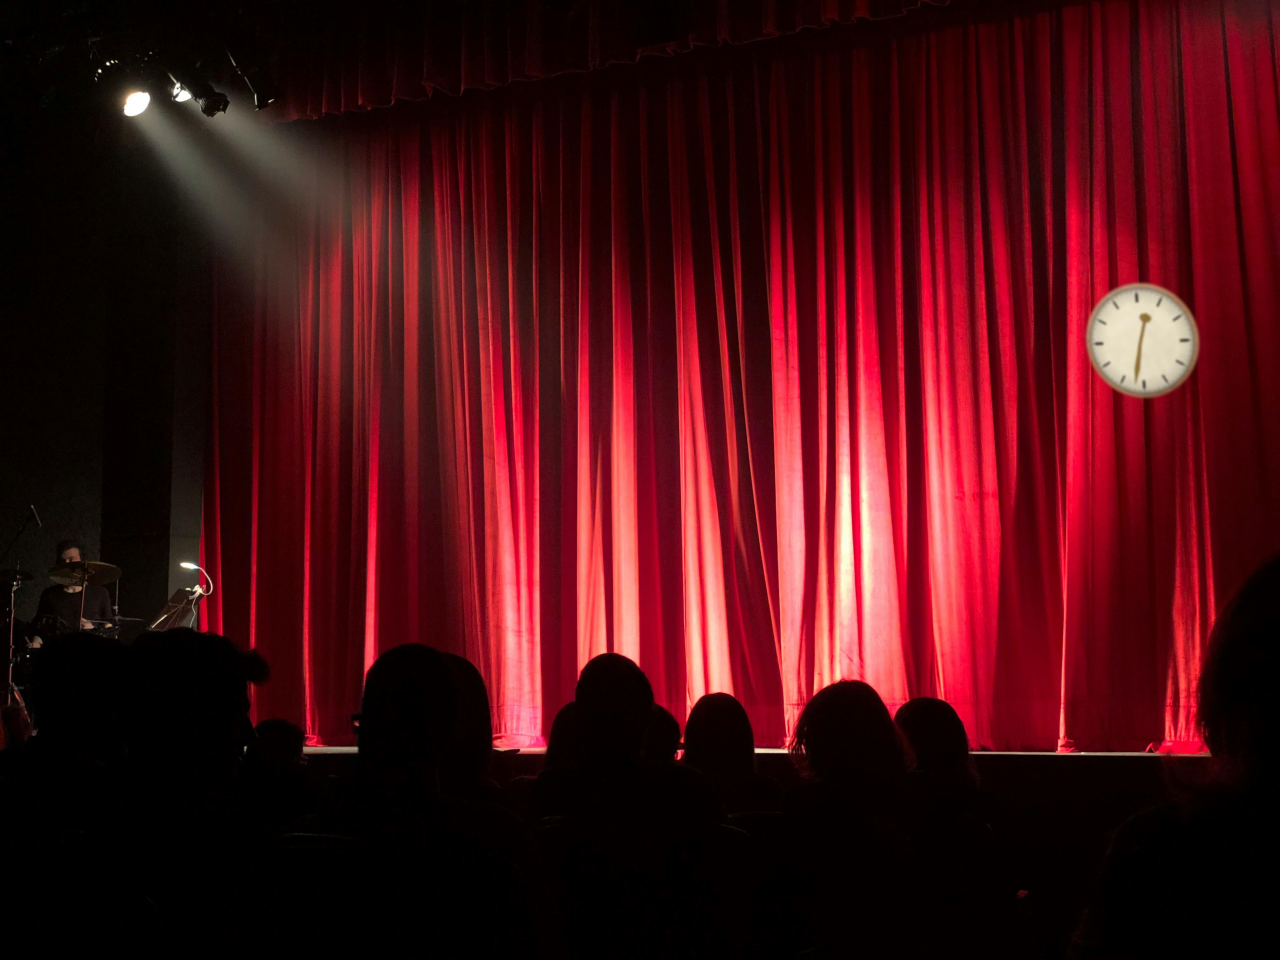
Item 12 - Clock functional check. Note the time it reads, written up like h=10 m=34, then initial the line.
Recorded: h=12 m=32
